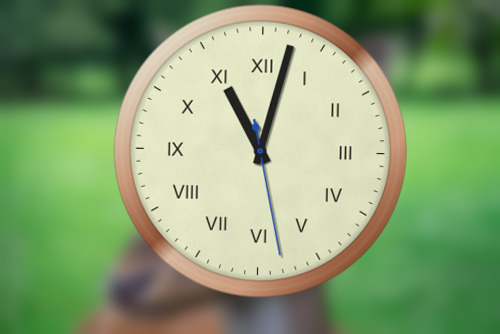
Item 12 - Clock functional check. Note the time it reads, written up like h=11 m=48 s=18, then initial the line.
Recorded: h=11 m=2 s=28
